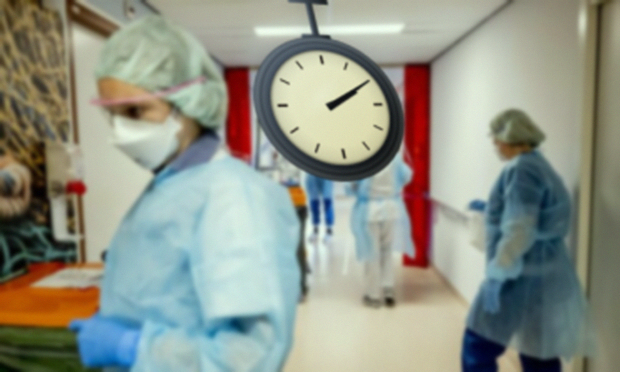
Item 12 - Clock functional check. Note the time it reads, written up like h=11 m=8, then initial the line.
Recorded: h=2 m=10
